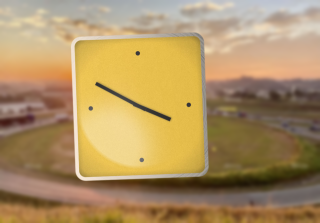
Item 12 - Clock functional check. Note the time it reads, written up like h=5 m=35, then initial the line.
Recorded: h=3 m=50
